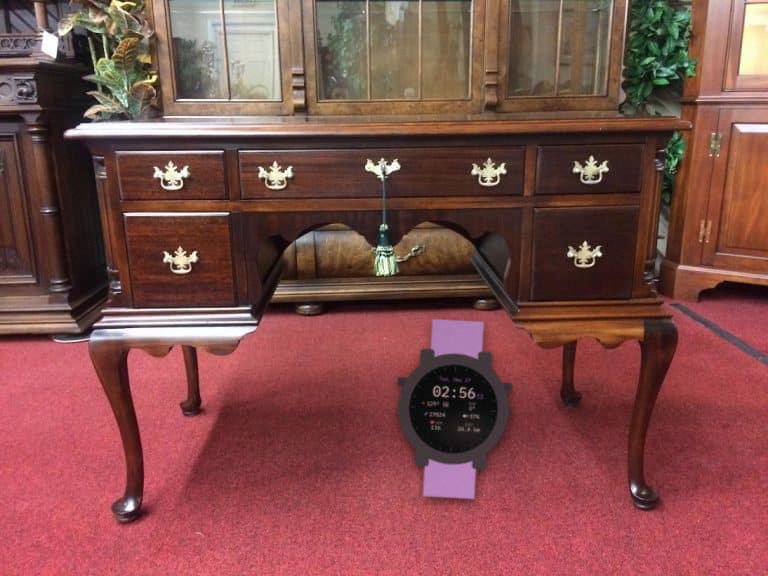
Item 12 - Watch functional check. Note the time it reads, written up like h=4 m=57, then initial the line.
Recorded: h=2 m=56
